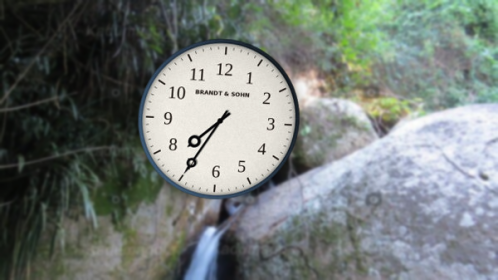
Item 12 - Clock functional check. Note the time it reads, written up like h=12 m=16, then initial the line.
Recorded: h=7 m=35
